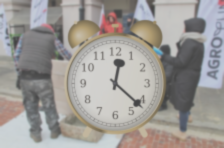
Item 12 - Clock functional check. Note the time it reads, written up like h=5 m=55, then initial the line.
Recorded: h=12 m=22
